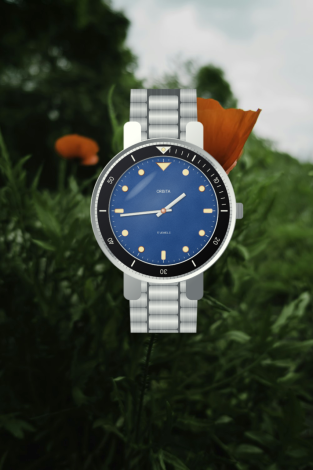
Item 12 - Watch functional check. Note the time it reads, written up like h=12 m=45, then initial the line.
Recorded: h=1 m=44
